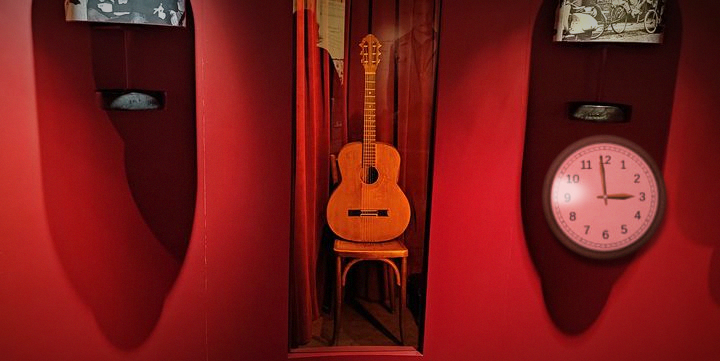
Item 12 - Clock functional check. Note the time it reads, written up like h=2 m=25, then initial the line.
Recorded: h=2 m=59
